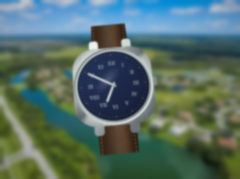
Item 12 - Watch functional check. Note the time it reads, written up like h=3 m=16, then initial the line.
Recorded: h=6 m=50
